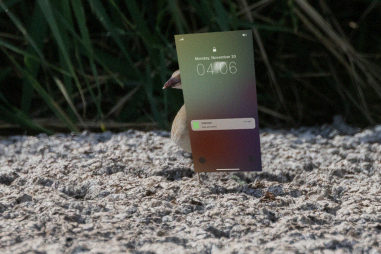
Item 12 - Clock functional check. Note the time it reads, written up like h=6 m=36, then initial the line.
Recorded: h=4 m=6
